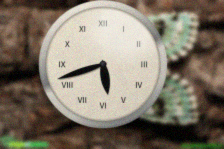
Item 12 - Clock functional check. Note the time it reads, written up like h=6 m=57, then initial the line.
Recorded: h=5 m=42
